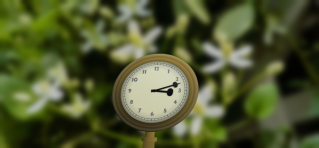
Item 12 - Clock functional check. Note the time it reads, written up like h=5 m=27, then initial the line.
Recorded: h=3 m=12
